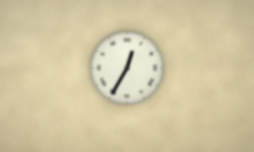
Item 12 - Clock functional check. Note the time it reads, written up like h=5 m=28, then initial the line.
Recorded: h=12 m=35
